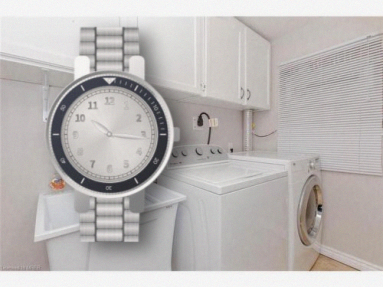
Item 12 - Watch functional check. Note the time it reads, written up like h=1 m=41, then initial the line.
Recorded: h=10 m=16
